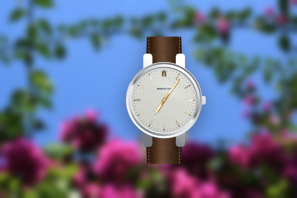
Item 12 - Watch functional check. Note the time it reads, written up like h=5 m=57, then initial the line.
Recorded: h=7 m=6
